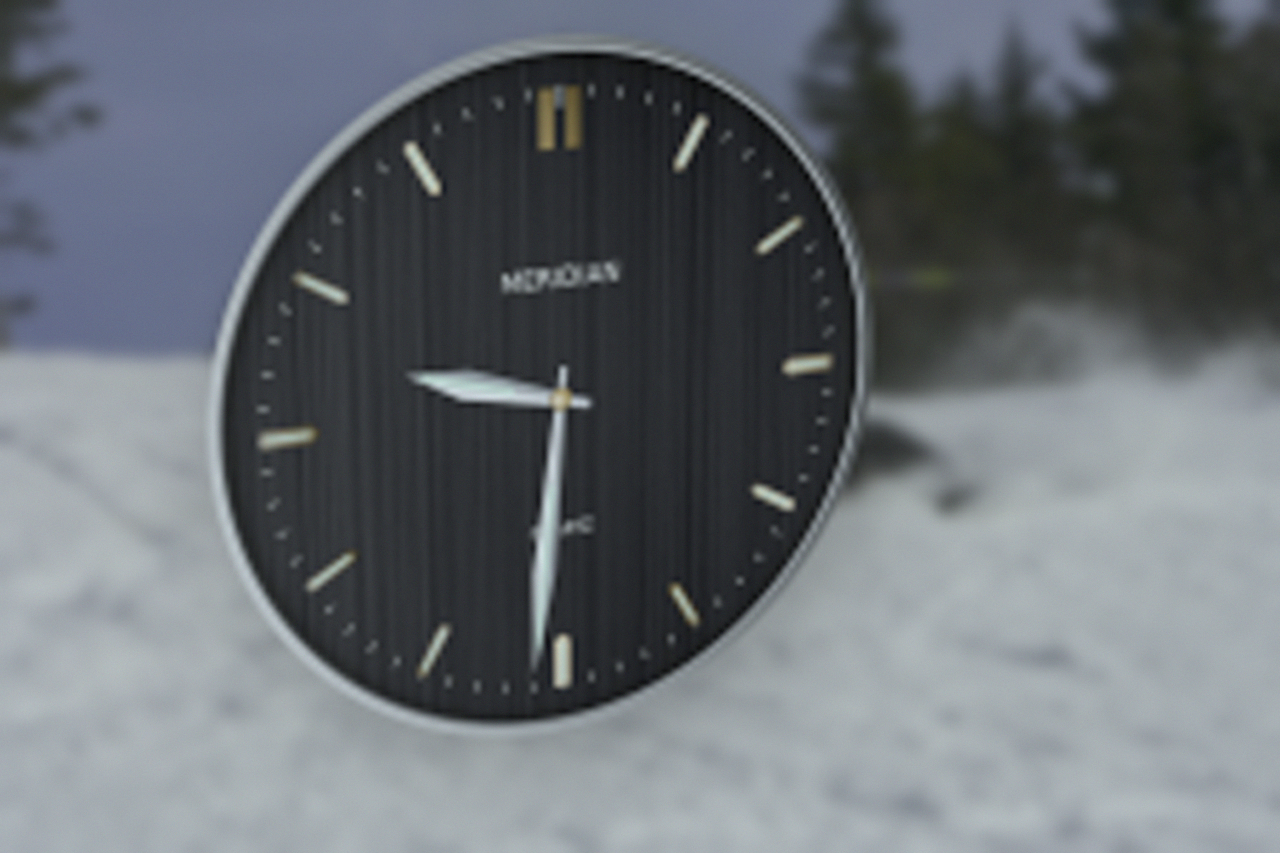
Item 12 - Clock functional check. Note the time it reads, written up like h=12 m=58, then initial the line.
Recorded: h=9 m=31
